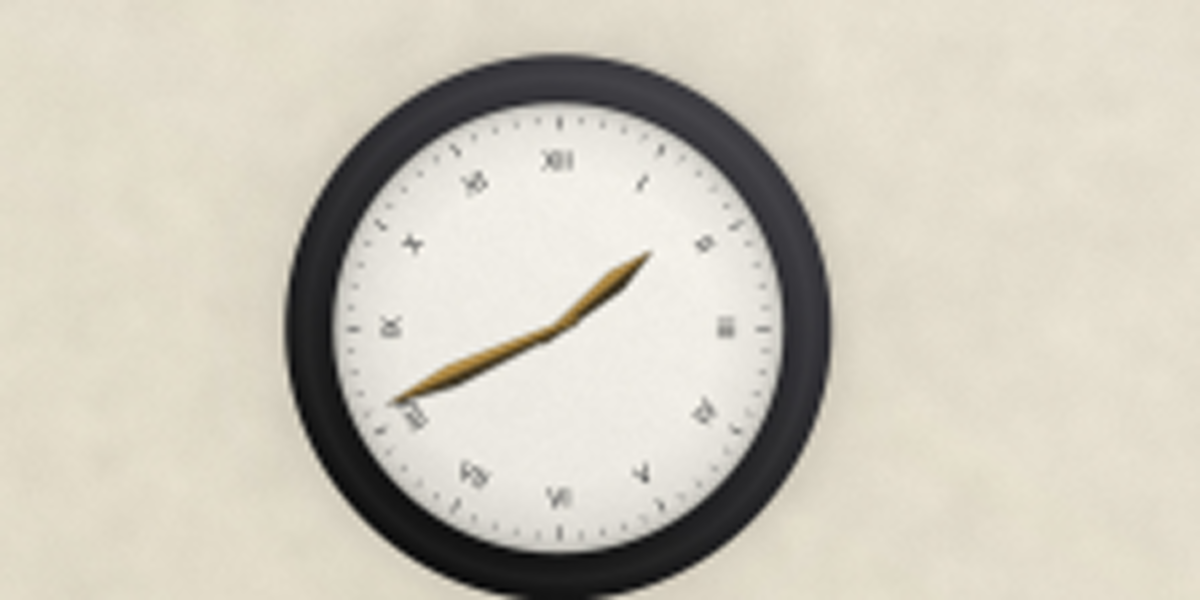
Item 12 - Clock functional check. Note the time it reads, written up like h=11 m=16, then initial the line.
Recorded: h=1 m=41
